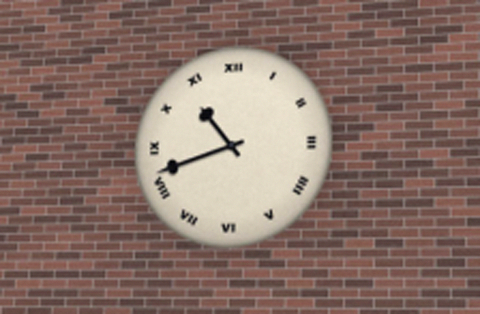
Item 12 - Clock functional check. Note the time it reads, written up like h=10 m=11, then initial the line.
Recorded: h=10 m=42
